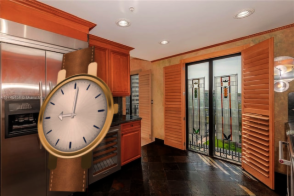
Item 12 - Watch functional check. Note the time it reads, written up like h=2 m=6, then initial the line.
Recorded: h=9 m=1
